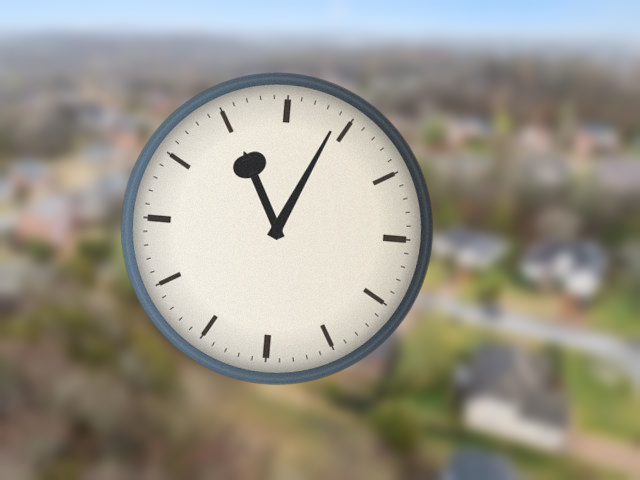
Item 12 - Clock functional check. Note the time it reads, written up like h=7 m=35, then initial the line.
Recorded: h=11 m=4
